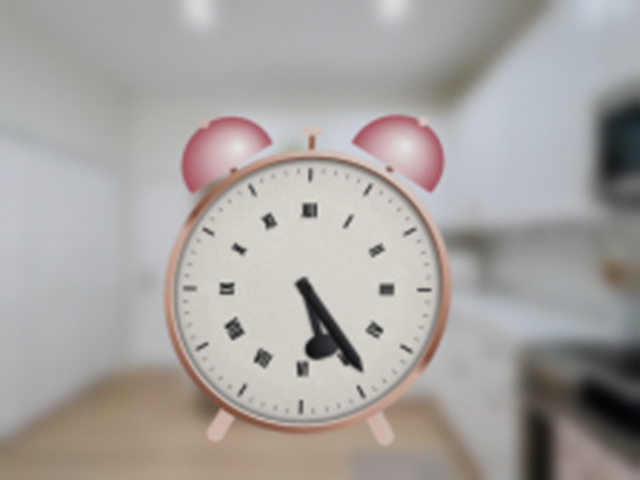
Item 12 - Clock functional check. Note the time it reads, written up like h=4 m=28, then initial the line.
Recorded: h=5 m=24
